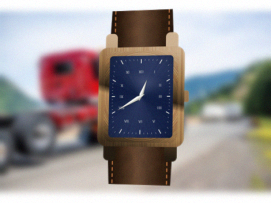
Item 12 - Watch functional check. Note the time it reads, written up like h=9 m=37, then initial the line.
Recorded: h=12 m=40
